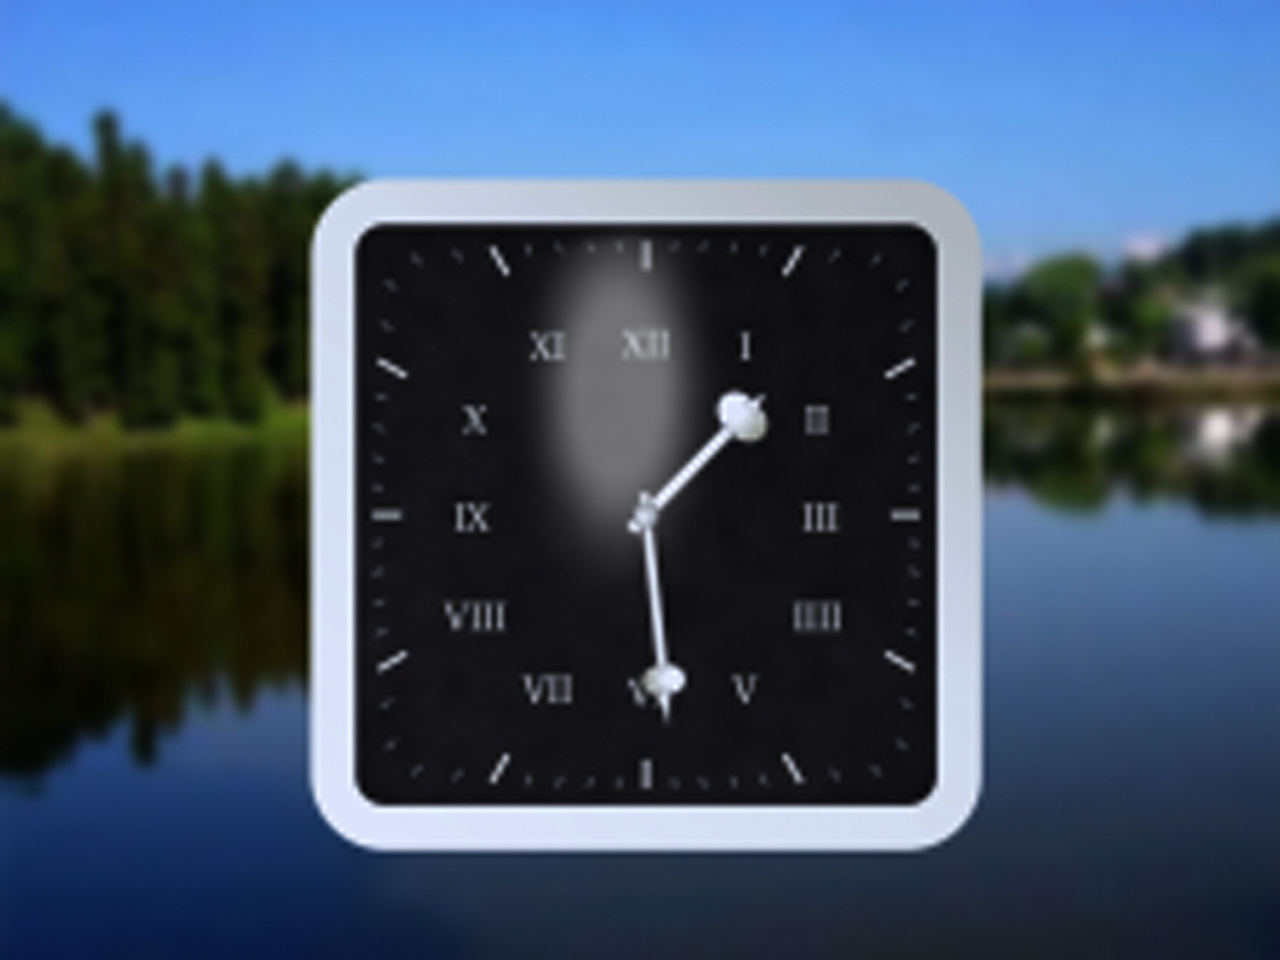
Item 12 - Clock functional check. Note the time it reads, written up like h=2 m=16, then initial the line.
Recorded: h=1 m=29
